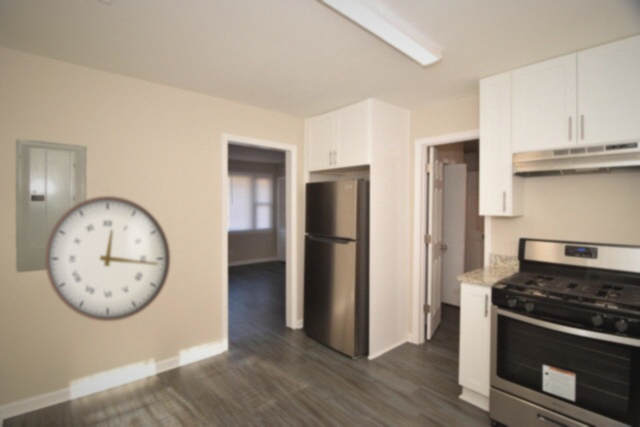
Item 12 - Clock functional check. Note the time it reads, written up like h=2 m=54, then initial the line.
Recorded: h=12 m=16
